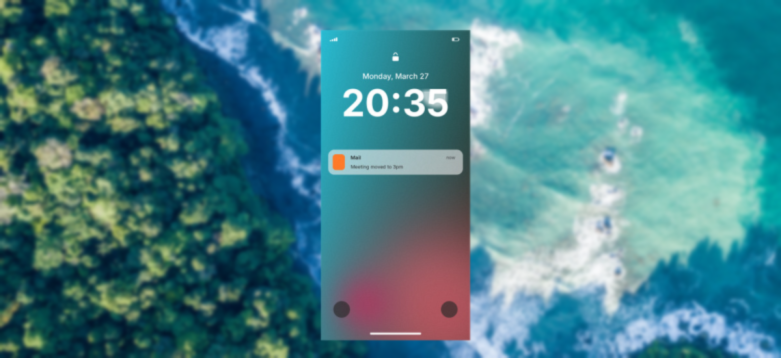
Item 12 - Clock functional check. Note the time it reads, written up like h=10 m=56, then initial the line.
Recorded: h=20 m=35
